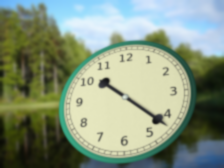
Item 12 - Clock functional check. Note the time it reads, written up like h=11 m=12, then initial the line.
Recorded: h=10 m=22
